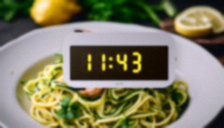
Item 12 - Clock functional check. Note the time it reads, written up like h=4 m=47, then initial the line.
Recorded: h=11 m=43
